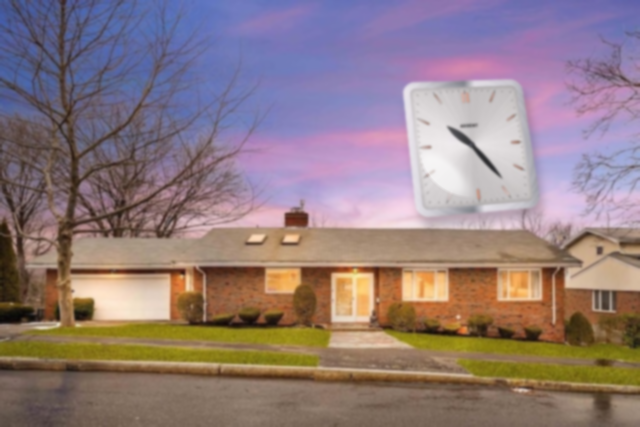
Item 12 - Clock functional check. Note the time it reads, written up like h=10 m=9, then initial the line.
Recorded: h=10 m=24
